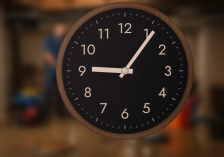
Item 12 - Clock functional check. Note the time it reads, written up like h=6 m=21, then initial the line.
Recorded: h=9 m=6
